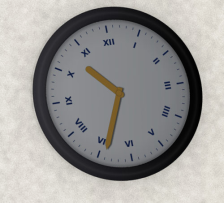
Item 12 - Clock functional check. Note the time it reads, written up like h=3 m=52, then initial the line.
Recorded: h=10 m=34
